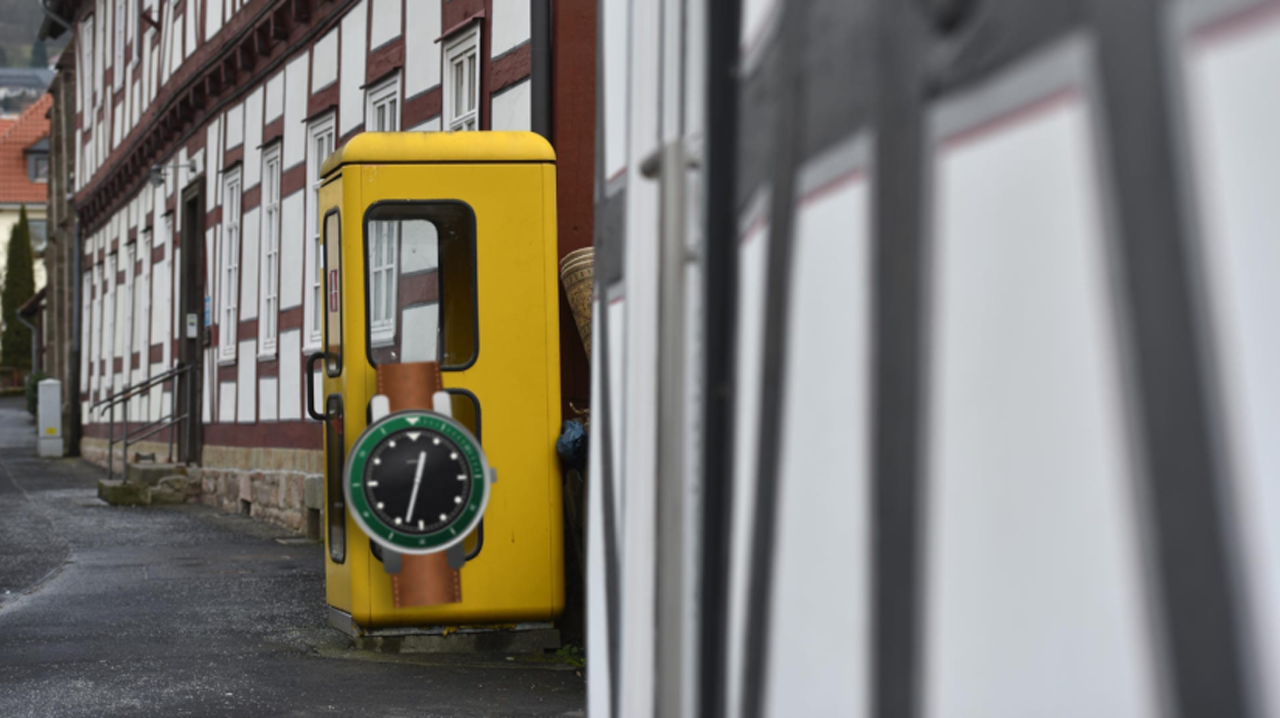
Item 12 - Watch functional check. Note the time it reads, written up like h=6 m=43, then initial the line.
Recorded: h=12 m=33
